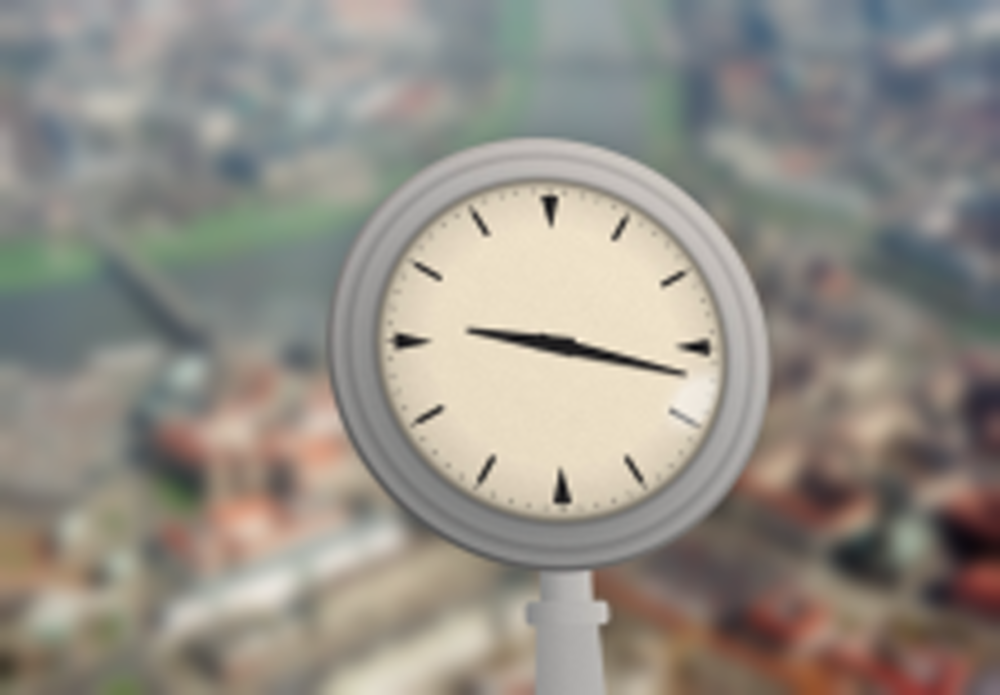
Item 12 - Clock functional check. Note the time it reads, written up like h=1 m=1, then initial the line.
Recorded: h=9 m=17
